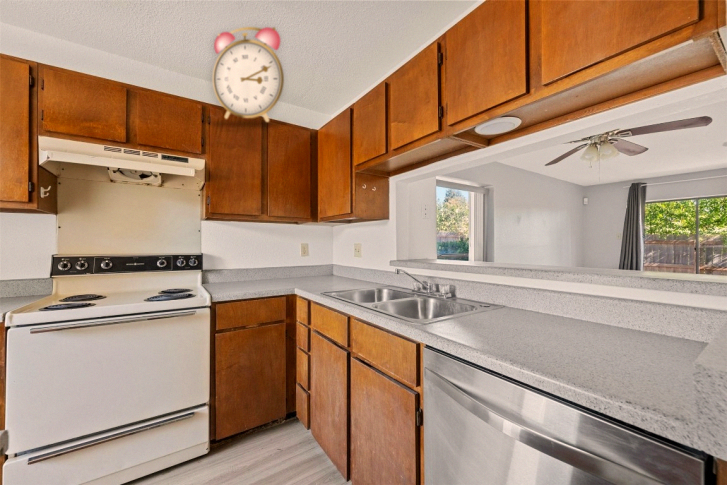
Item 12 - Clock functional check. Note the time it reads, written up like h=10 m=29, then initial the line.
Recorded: h=3 m=11
